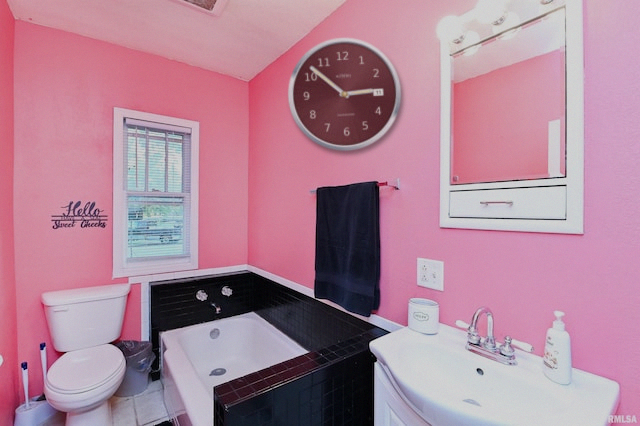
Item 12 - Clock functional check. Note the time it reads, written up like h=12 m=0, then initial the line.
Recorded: h=2 m=52
